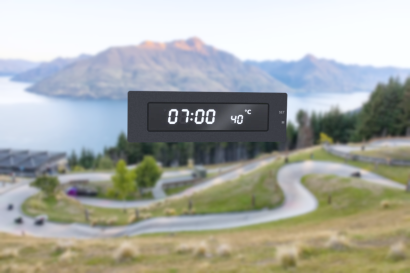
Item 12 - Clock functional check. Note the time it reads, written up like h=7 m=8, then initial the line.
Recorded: h=7 m=0
